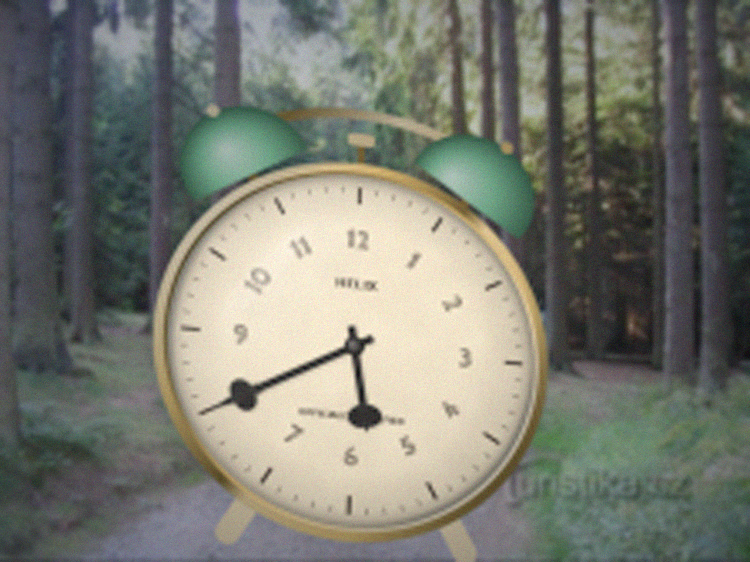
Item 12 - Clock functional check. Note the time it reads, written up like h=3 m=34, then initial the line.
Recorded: h=5 m=40
